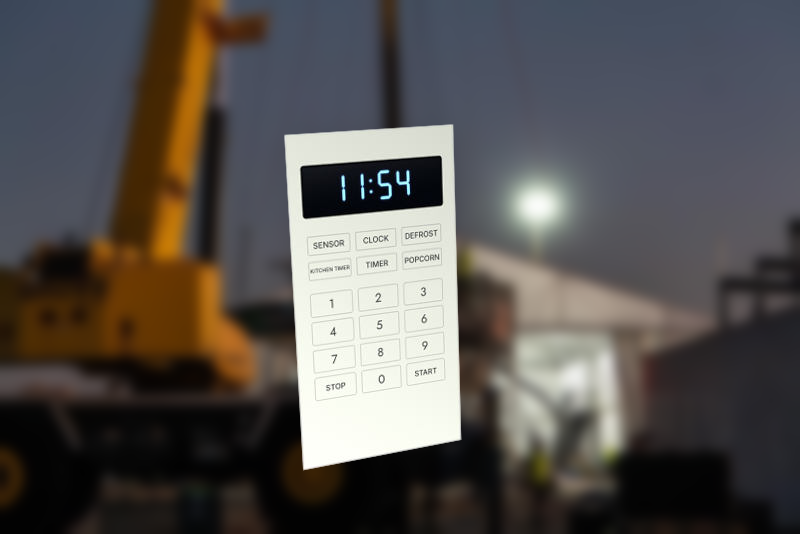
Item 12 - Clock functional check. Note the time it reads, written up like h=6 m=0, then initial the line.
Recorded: h=11 m=54
